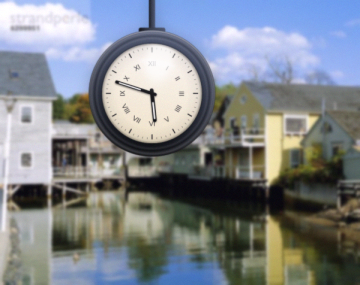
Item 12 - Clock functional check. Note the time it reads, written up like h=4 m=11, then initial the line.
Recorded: h=5 m=48
